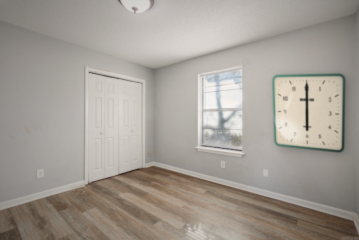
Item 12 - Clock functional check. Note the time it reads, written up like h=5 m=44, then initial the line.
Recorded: h=6 m=0
